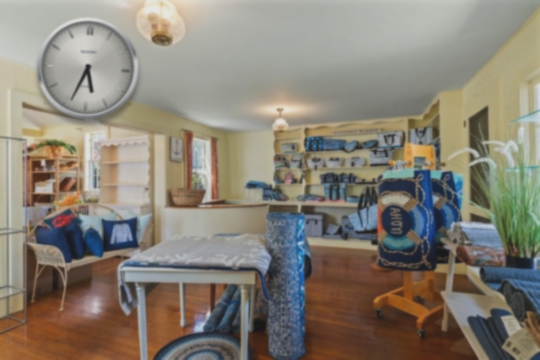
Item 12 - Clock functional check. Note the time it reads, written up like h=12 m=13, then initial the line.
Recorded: h=5 m=34
